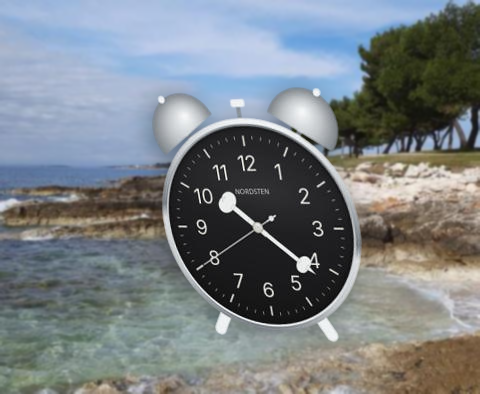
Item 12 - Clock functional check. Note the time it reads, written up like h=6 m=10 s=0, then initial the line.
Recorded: h=10 m=21 s=40
